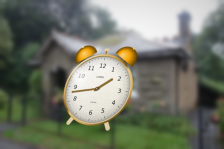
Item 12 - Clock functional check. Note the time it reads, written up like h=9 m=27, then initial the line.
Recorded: h=1 m=43
